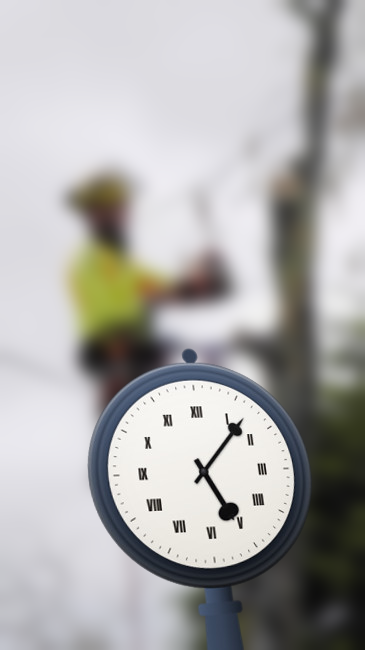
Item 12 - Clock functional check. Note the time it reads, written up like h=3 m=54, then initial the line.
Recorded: h=5 m=7
